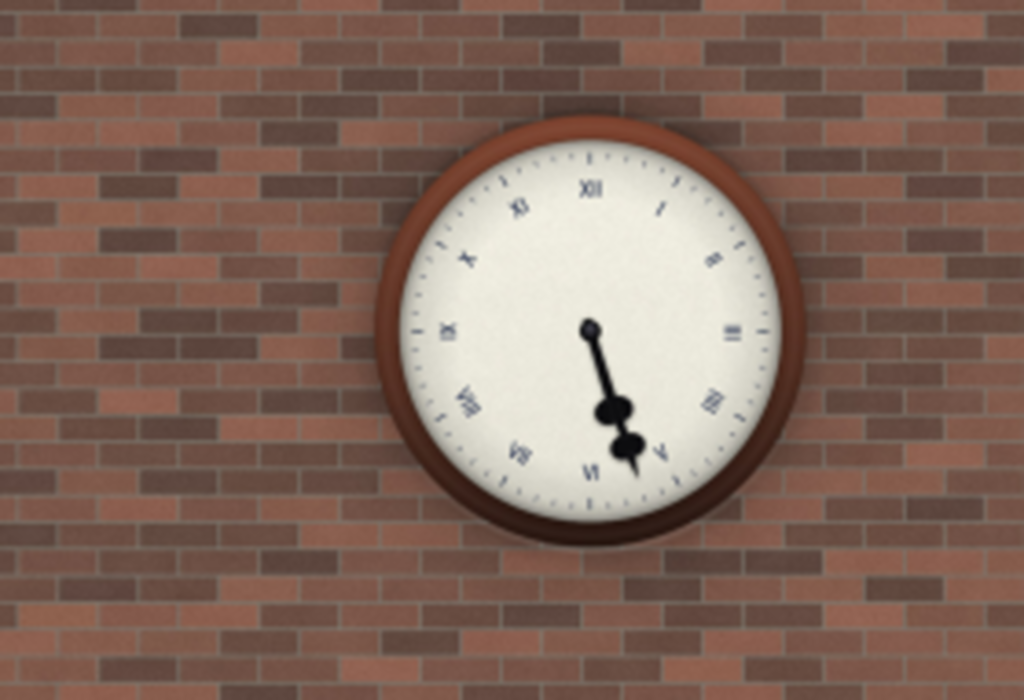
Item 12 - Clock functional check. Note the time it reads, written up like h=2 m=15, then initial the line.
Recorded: h=5 m=27
